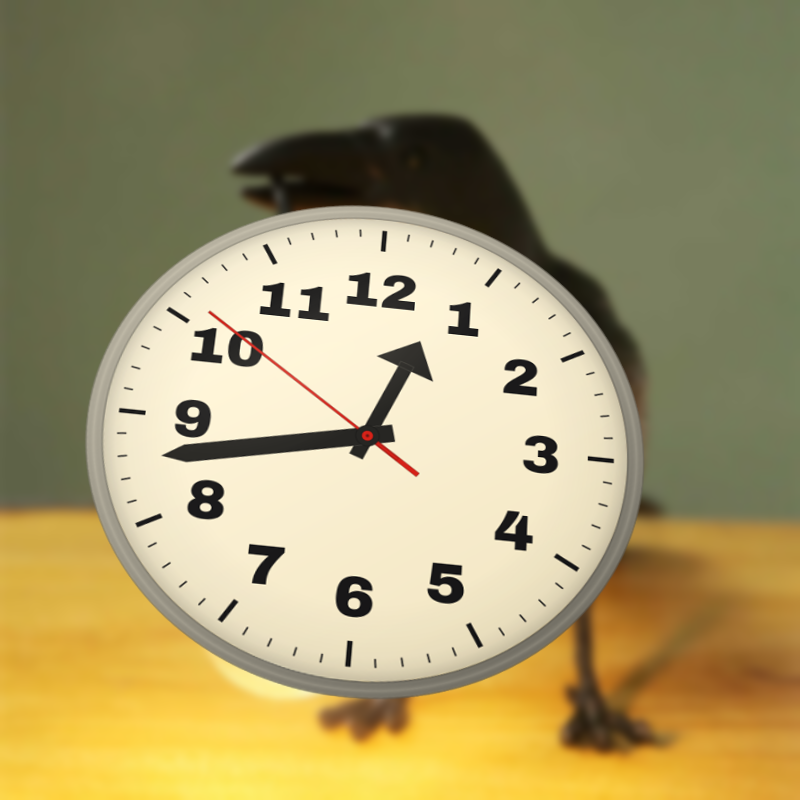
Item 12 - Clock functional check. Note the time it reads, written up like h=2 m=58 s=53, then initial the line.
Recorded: h=12 m=42 s=51
